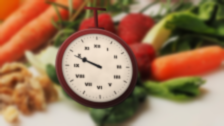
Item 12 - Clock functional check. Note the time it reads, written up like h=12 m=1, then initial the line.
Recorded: h=9 m=49
